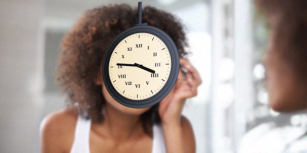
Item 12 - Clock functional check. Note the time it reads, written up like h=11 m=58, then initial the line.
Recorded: h=3 m=46
